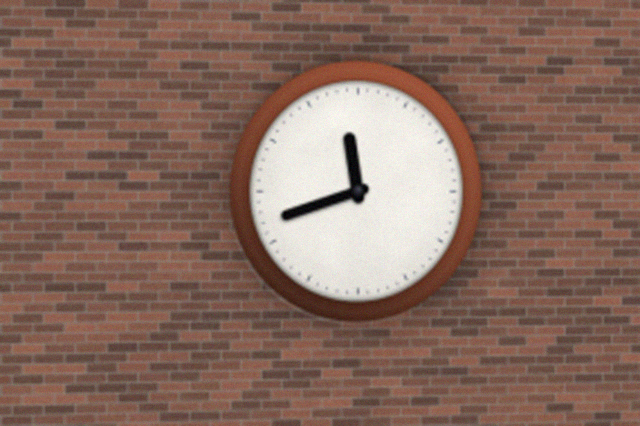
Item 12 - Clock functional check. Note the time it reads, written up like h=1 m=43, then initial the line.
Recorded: h=11 m=42
